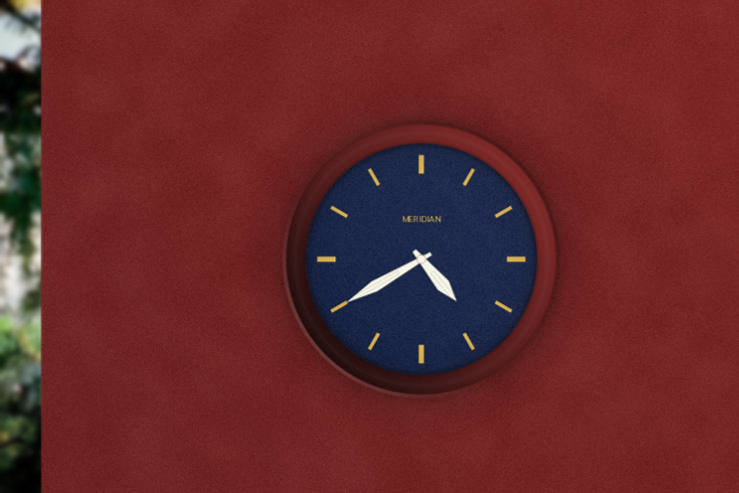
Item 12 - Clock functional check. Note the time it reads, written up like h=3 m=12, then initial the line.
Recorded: h=4 m=40
